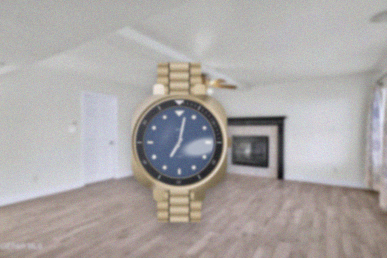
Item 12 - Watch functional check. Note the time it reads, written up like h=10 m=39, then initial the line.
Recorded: h=7 m=2
